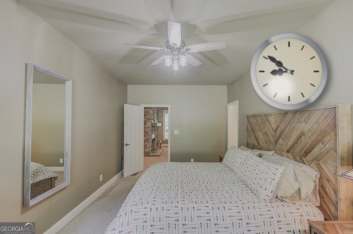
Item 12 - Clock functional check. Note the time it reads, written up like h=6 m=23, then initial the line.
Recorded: h=8 m=51
